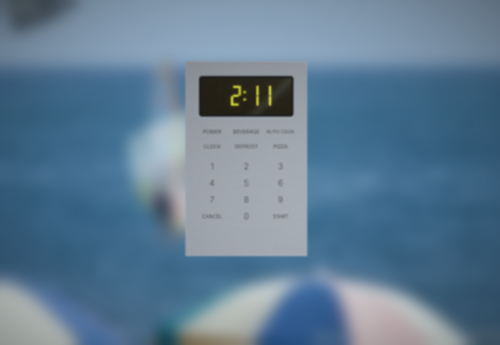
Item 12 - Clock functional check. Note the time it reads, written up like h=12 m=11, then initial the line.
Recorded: h=2 m=11
